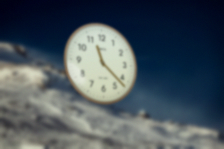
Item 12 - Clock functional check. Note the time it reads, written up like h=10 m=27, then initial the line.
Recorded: h=11 m=22
